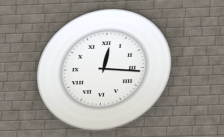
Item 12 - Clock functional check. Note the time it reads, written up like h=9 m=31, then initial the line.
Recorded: h=12 m=16
